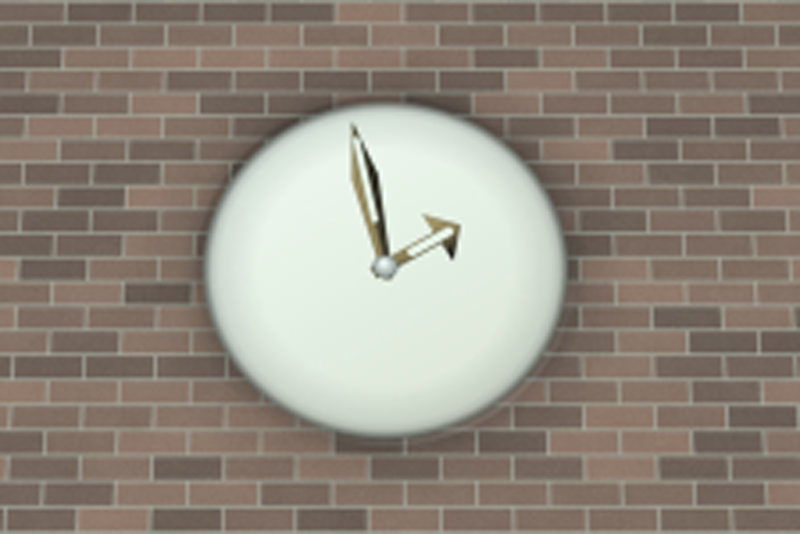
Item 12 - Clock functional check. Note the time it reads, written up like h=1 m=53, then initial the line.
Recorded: h=1 m=58
